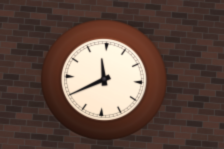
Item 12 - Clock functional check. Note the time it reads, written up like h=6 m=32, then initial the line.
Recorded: h=11 m=40
